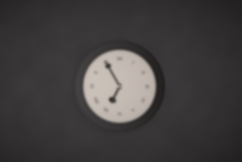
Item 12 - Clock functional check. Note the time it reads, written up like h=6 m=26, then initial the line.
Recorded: h=6 m=55
